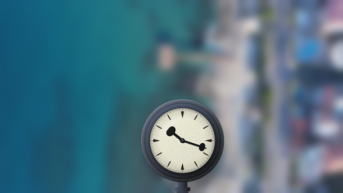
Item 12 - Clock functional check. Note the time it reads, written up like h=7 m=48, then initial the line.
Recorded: h=10 m=18
